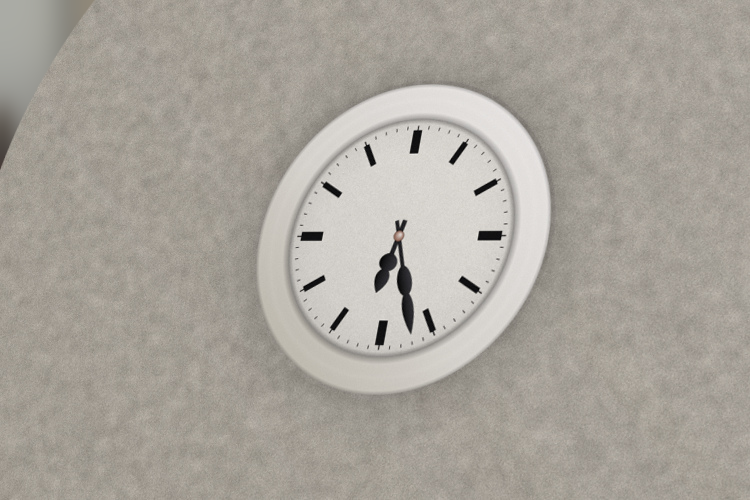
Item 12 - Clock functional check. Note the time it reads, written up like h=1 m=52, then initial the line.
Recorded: h=6 m=27
